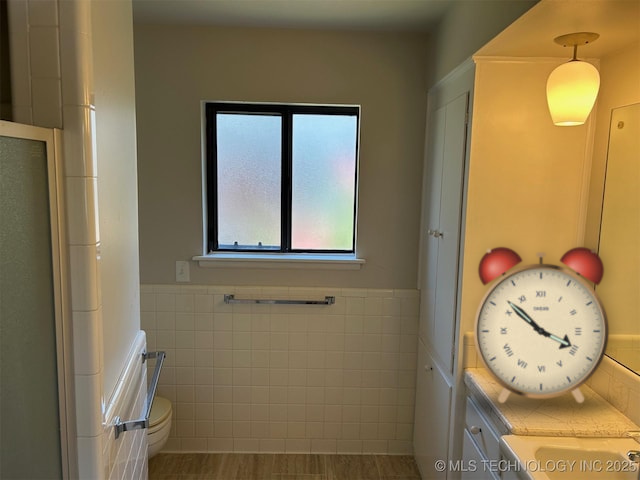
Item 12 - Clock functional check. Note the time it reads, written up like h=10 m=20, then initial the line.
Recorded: h=3 m=52
